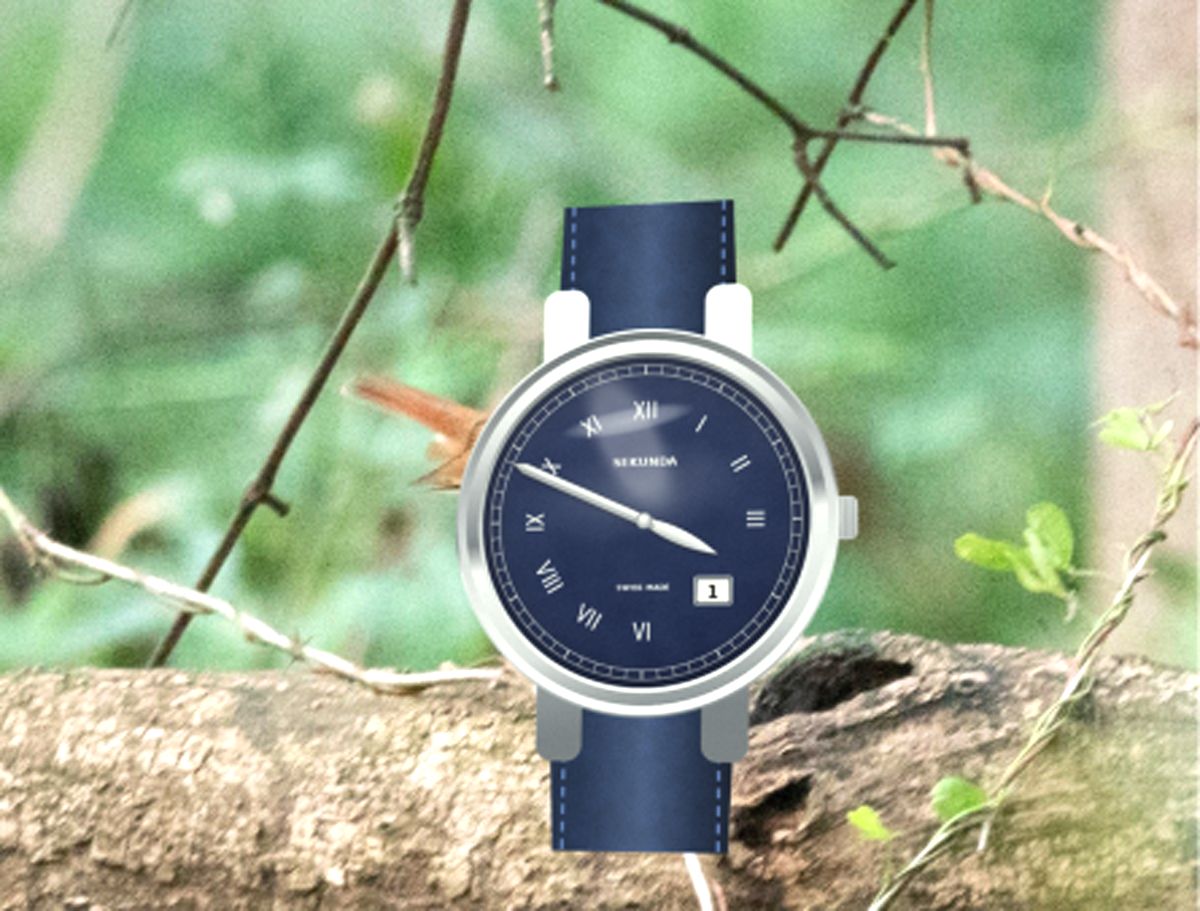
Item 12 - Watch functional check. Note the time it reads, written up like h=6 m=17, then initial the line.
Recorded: h=3 m=49
